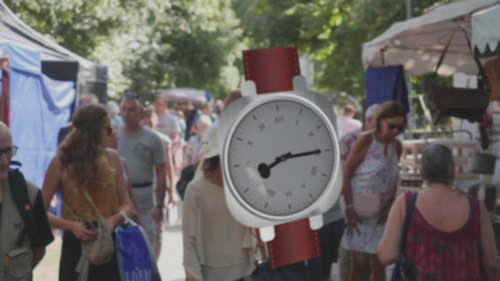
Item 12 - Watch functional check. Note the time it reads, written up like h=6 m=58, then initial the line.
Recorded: h=8 m=15
